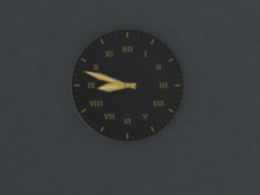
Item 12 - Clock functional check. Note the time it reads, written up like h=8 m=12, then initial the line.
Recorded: h=8 m=48
